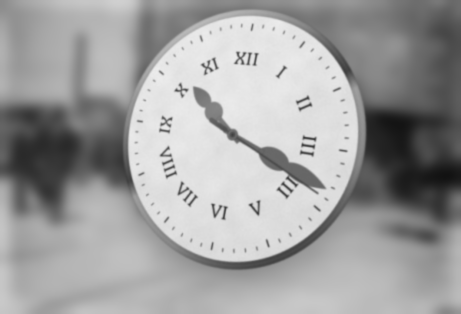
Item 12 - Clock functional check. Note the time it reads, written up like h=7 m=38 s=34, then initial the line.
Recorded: h=10 m=18 s=19
